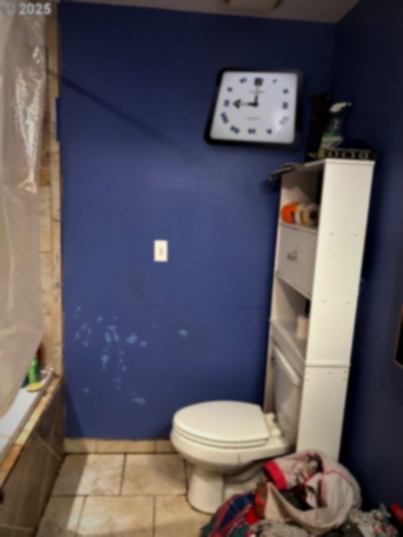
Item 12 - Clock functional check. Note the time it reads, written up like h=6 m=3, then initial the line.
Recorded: h=9 m=0
